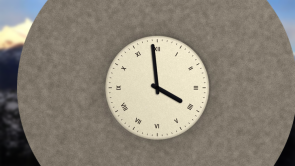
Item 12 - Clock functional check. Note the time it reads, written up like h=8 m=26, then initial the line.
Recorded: h=3 m=59
